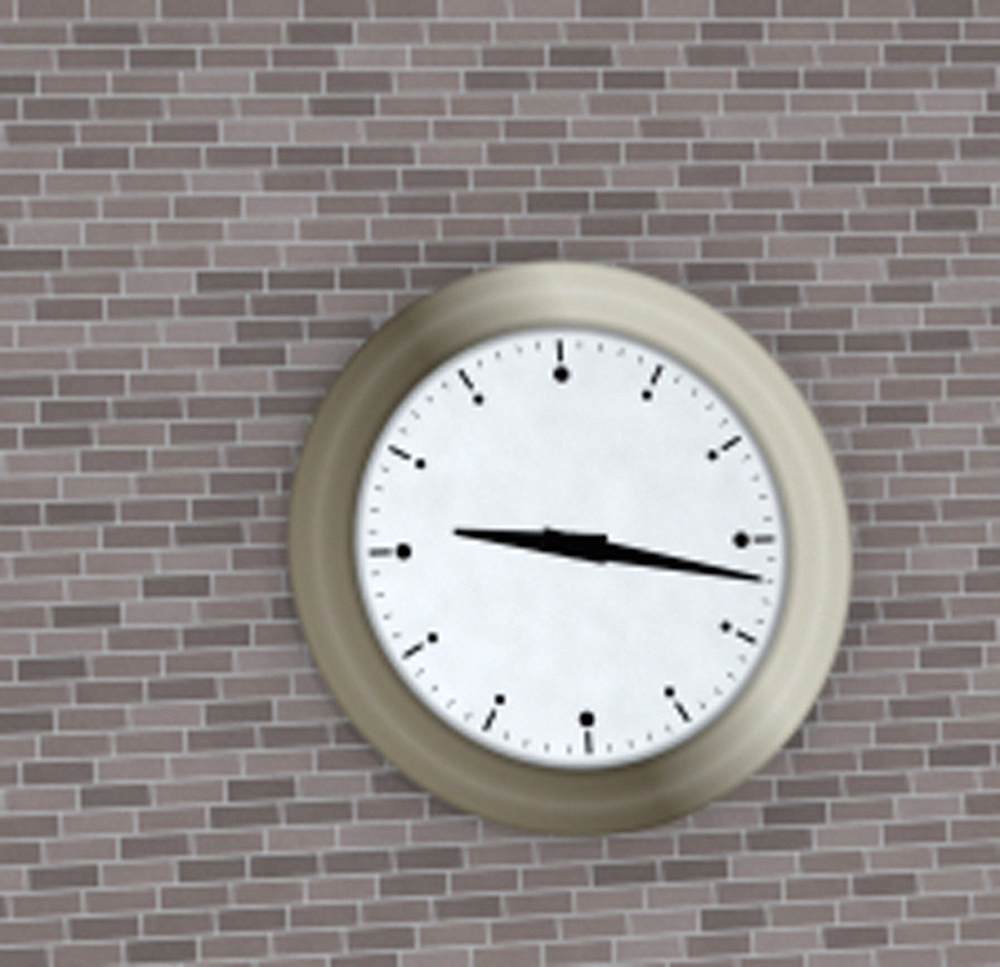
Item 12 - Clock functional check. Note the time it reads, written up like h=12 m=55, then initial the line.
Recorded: h=9 m=17
